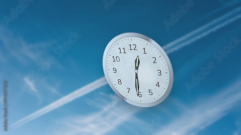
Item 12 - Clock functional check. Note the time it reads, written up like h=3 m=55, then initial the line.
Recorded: h=12 m=31
